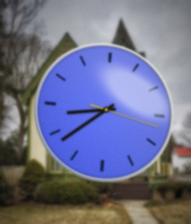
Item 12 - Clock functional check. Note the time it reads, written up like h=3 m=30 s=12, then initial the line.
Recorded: h=8 m=38 s=17
